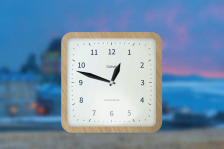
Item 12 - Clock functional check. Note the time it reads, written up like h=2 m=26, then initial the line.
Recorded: h=12 m=48
